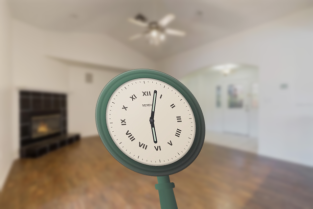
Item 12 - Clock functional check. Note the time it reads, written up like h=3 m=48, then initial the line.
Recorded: h=6 m=3
